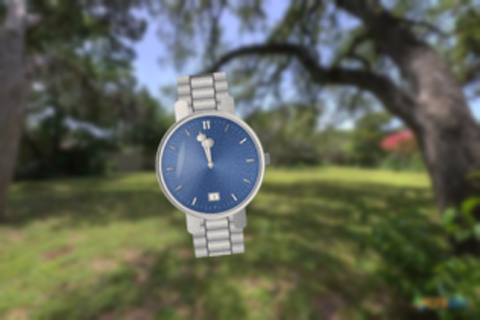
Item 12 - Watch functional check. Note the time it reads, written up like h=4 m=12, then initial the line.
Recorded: h=11 m=58
